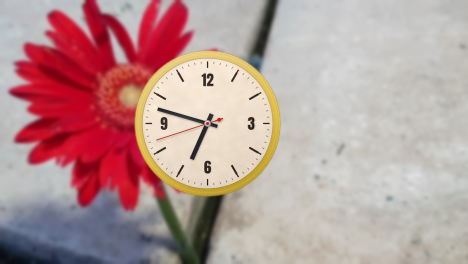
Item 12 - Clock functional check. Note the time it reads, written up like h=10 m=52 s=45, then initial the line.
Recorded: h=6 m=47 s=42
